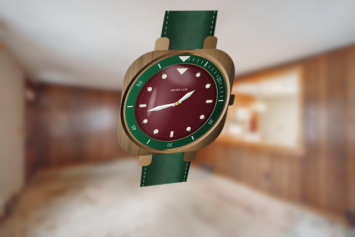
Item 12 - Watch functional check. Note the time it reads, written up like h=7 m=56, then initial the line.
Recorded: h=1 m=43
